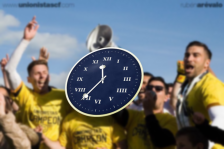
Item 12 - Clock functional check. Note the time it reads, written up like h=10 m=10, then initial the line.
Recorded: h=11 m=36
